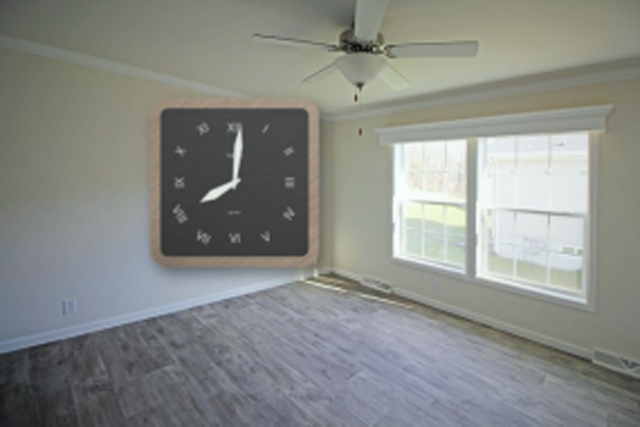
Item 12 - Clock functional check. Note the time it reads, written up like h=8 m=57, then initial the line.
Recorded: h=8 m=1
